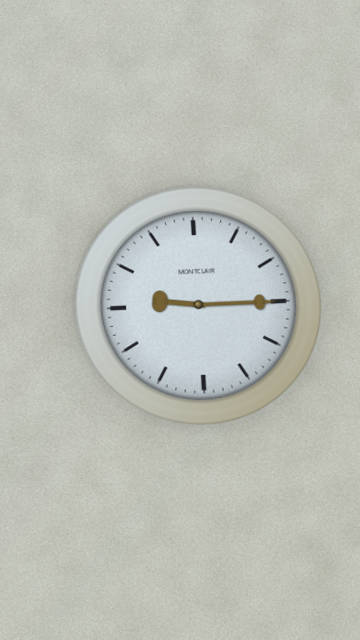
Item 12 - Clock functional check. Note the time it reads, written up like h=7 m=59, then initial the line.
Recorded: h=9 m=15
